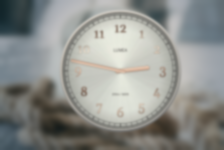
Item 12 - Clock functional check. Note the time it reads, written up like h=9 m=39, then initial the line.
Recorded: h=2 m=47
